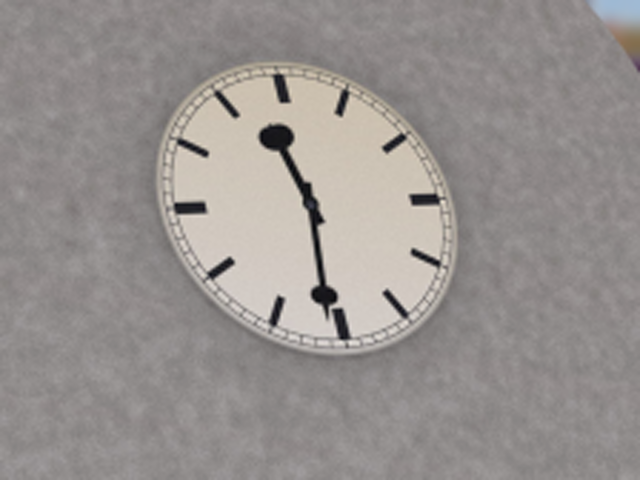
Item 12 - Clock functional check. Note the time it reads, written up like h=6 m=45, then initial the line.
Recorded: h=11 m=31
